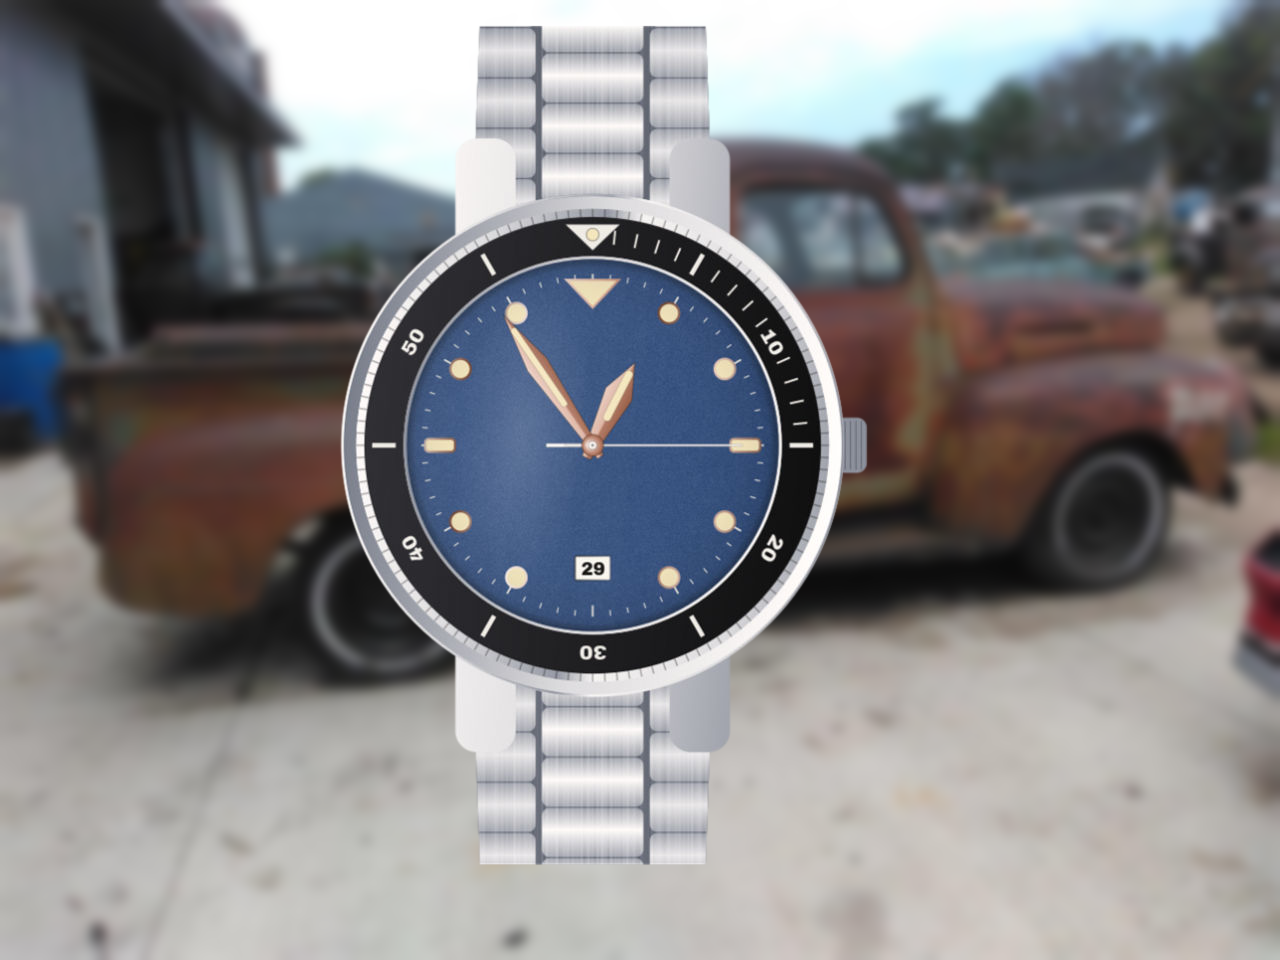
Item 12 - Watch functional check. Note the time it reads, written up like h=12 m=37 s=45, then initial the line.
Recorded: h=12 m=54 s=15
